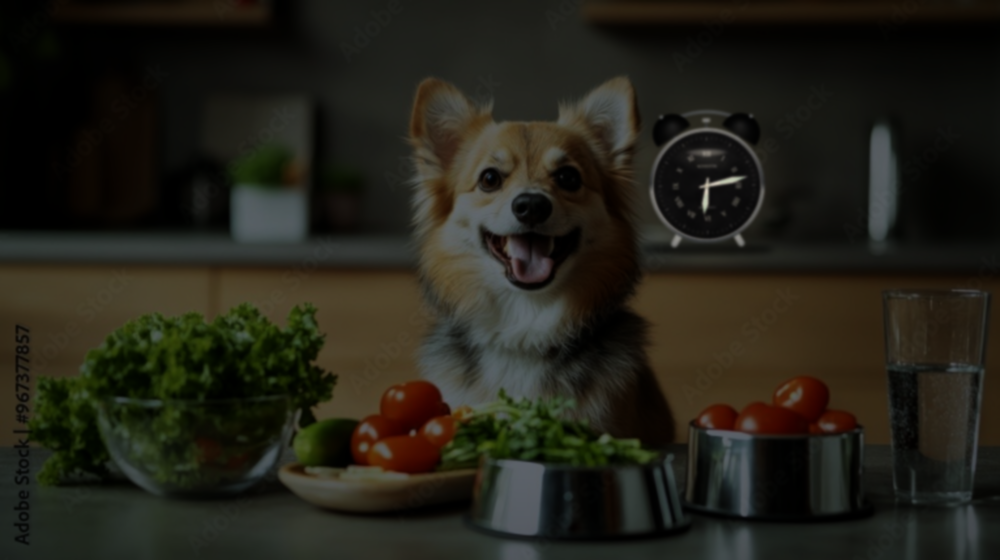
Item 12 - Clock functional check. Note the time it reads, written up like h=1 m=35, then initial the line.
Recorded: h=6 m=13
